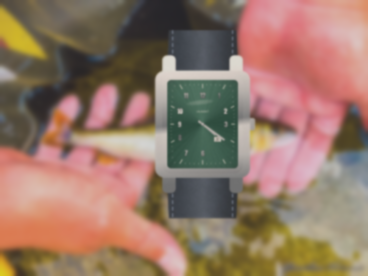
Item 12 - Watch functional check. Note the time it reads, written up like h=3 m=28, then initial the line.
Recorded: h=4 m=21
